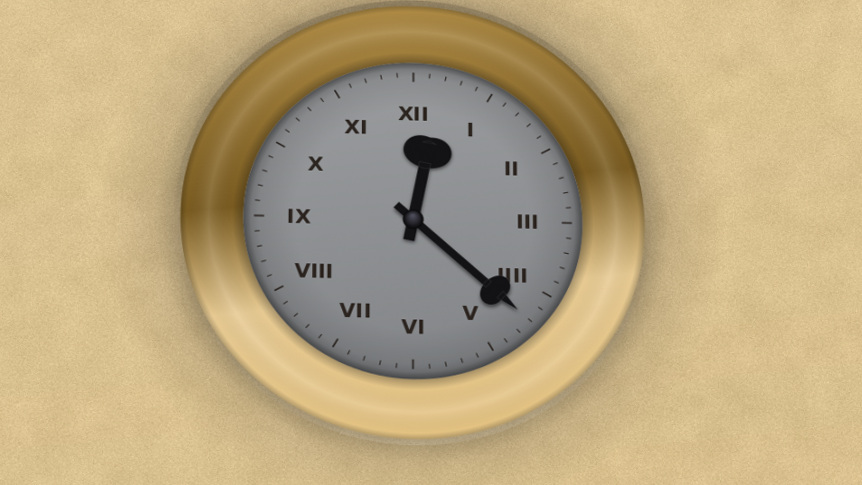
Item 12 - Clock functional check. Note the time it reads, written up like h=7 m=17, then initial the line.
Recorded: h=12 m=22
